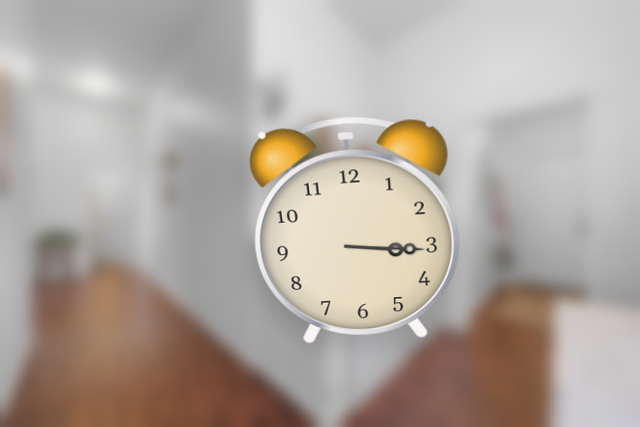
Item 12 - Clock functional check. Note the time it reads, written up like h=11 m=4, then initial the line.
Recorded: h=3 m=16
